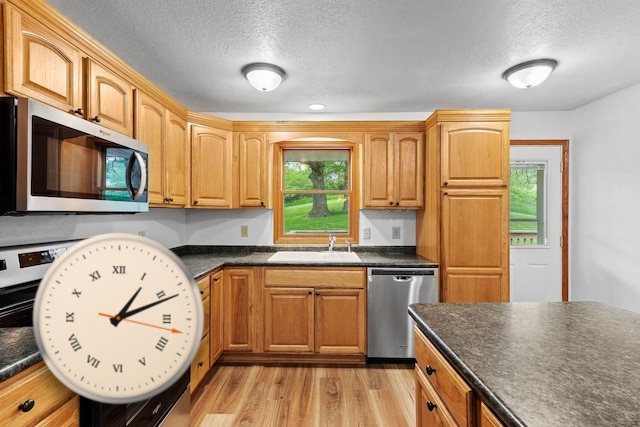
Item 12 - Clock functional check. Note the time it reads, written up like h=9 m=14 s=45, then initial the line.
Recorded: h=1 m=11 s=17
